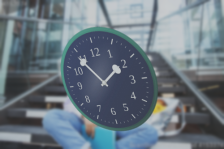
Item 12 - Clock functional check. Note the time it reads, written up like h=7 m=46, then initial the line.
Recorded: h=1 m=54
